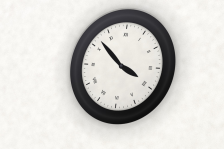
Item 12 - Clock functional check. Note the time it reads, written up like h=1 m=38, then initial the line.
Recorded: h=3 m=52
